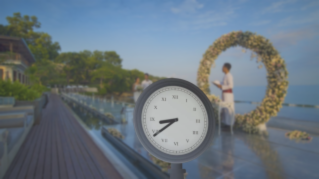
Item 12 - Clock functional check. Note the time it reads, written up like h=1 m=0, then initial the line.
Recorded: h=8 m=39
